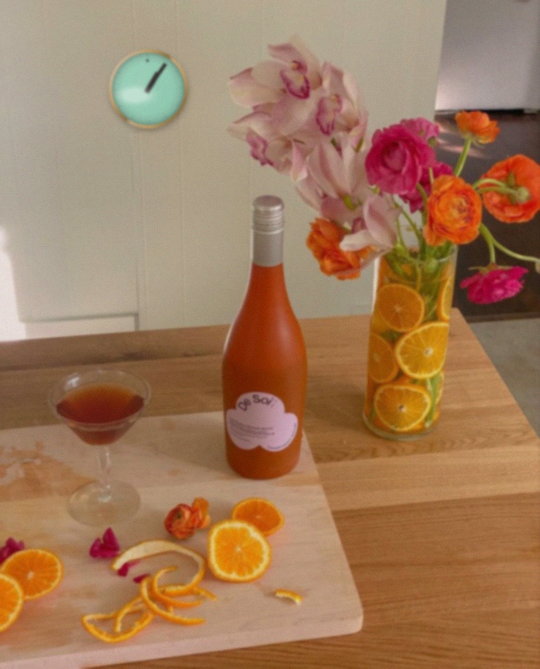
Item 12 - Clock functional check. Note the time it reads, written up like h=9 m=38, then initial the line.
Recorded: h=1 m=6
